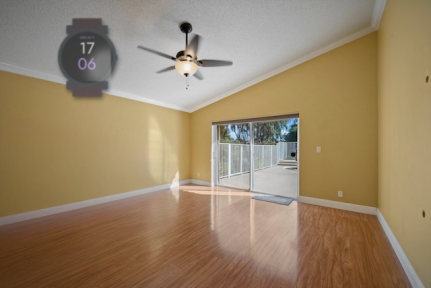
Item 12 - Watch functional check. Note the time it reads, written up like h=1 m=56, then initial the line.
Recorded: h=17 m=6
